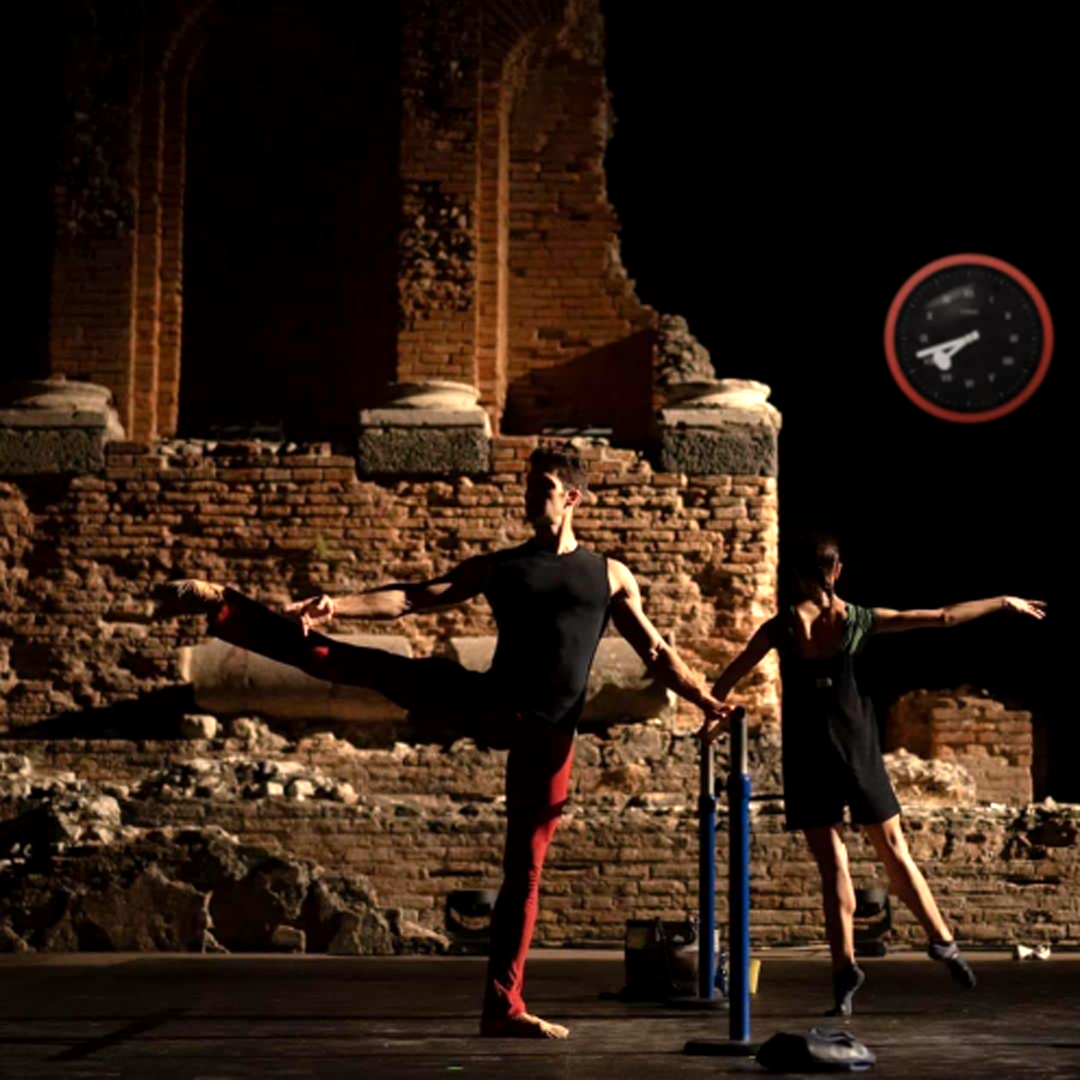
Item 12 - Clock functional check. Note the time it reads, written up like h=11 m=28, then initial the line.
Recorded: h=7 m=42
